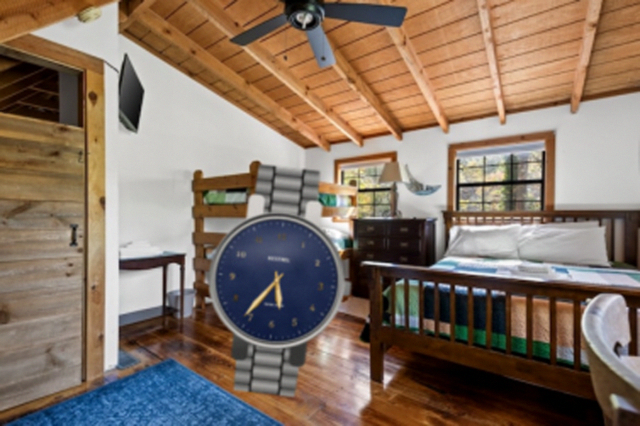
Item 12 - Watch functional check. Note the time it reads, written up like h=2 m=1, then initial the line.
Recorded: h=5 m=36
